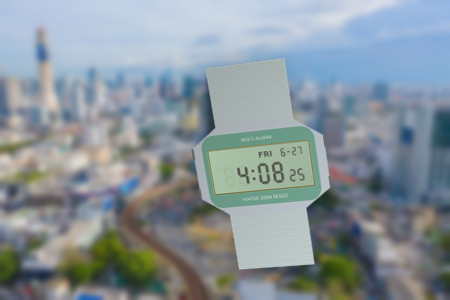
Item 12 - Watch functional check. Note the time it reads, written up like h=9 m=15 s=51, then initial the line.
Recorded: h=4 m=8 s=25
